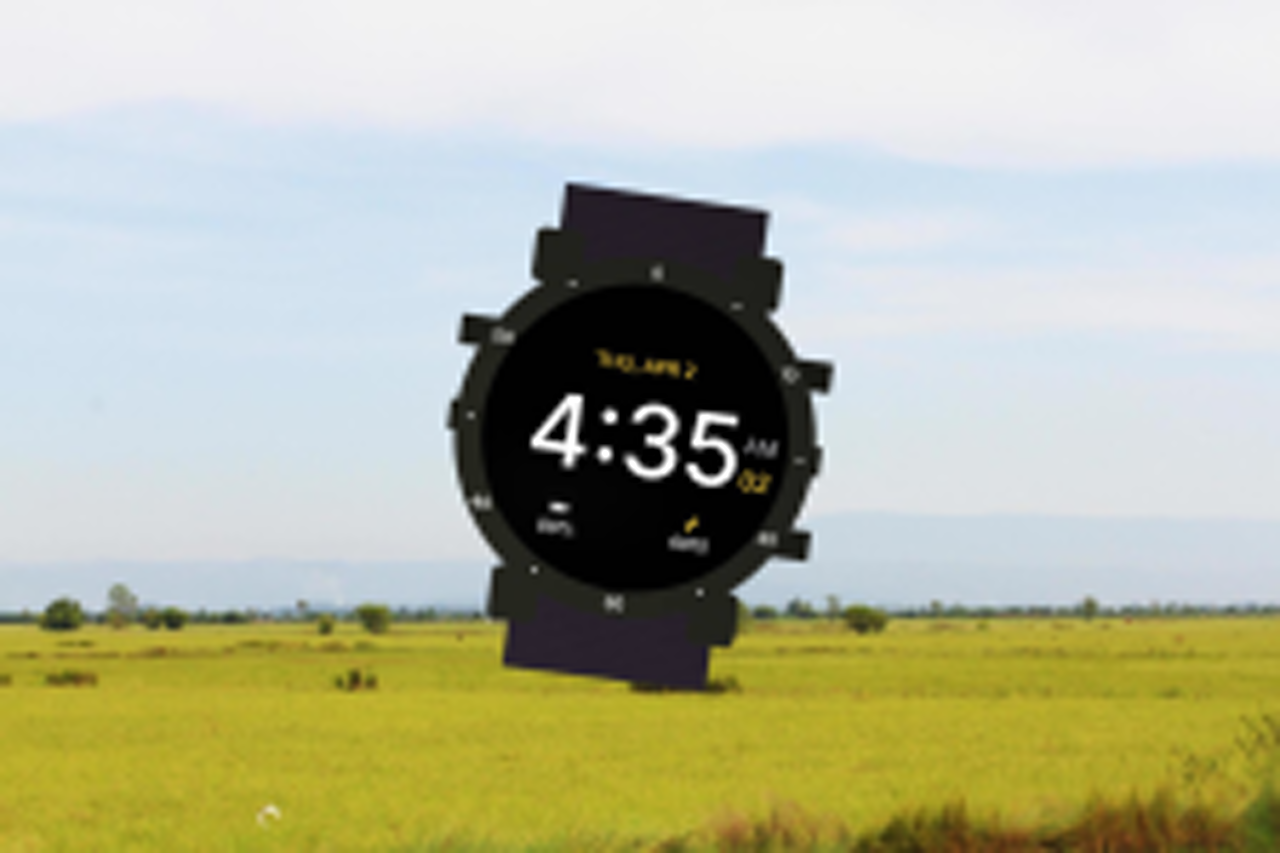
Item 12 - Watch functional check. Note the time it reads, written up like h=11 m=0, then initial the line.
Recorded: h=4 m=35
